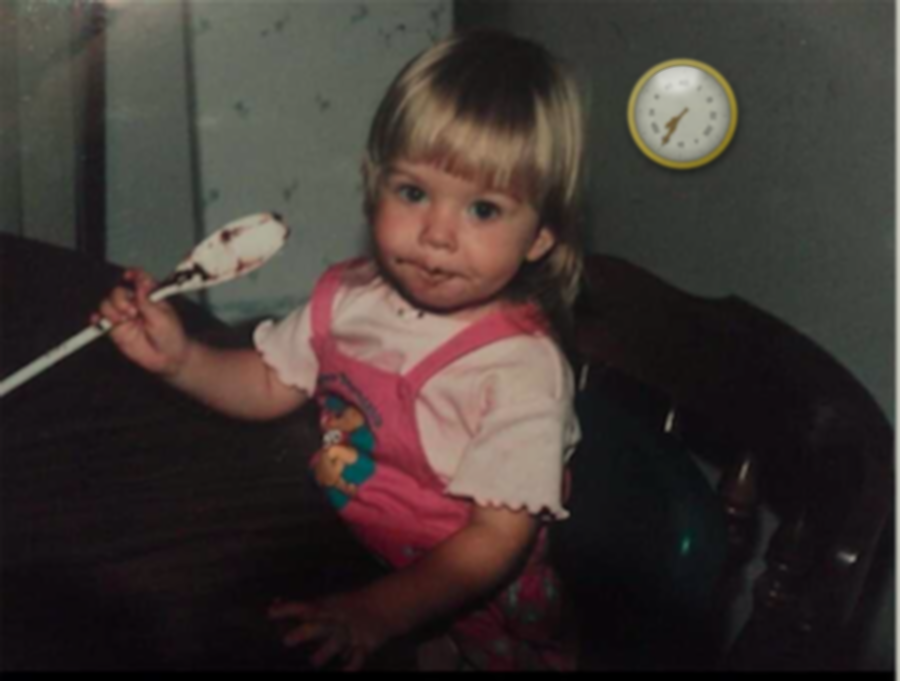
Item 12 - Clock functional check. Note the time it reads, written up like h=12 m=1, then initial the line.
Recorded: h=7 m=35
